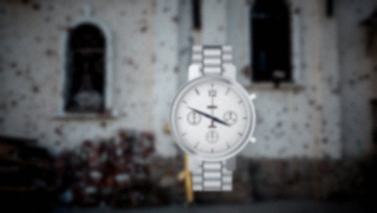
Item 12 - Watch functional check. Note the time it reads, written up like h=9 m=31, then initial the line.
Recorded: h=3 m=49
